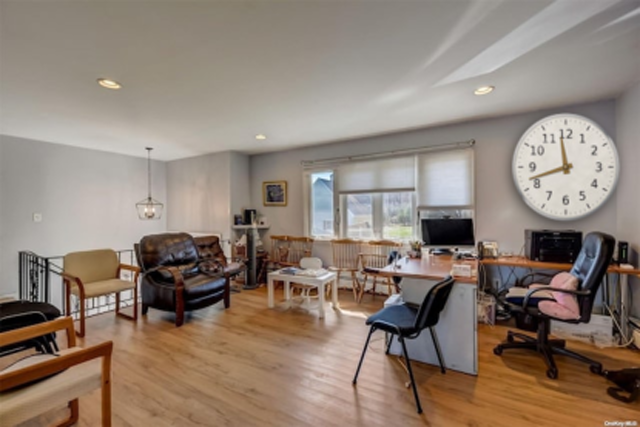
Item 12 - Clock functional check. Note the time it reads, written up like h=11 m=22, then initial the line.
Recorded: h=11 m=42
